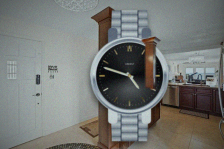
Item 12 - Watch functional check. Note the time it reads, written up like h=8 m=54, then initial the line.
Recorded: h=4 m=48
